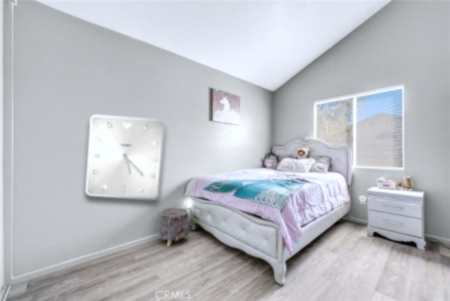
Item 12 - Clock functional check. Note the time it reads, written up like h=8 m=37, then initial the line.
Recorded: h=5 m=22
